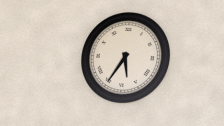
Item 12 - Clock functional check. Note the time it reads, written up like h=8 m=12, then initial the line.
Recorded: h=5 m=35
